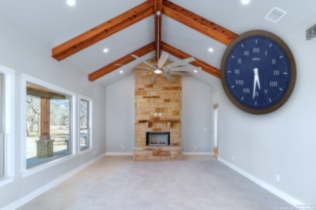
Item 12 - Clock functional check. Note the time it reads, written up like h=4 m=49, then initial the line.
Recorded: h=5 m=31
